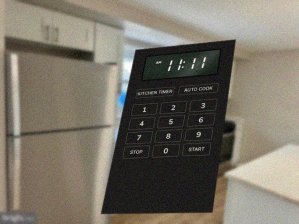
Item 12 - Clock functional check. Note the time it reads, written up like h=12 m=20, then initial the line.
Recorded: h=11 m=11
